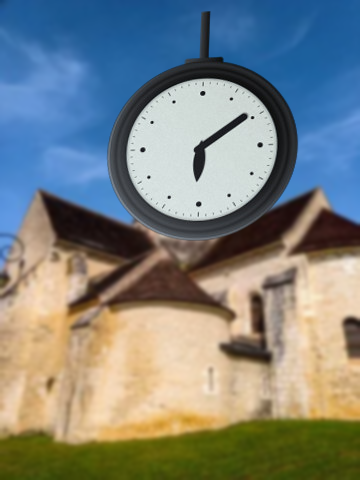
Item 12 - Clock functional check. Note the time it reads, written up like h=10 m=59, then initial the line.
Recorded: h=6 m=9
